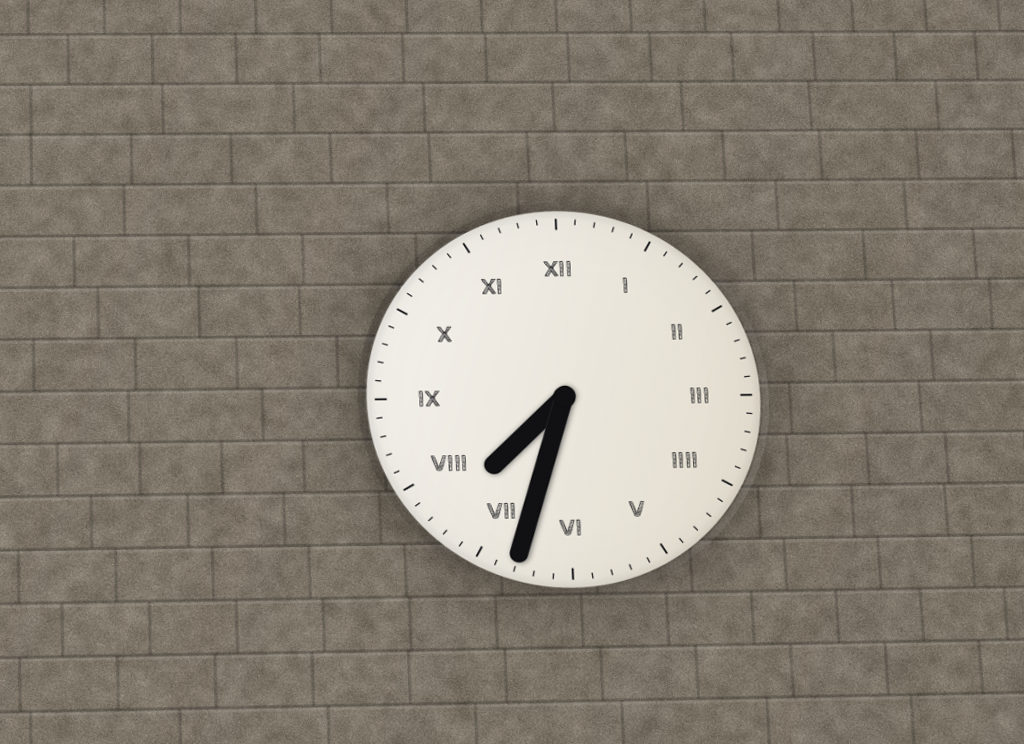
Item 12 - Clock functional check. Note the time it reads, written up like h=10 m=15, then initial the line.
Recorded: h=7 m=33
